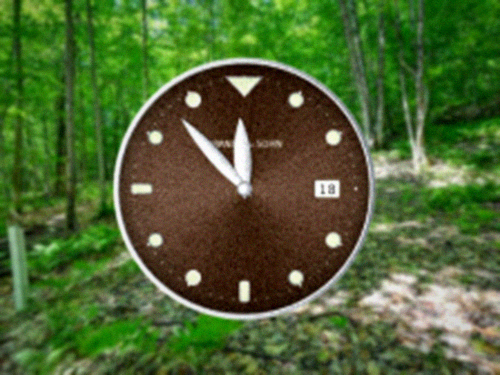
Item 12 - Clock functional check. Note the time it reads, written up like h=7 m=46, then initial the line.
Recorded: h=11 m=53
